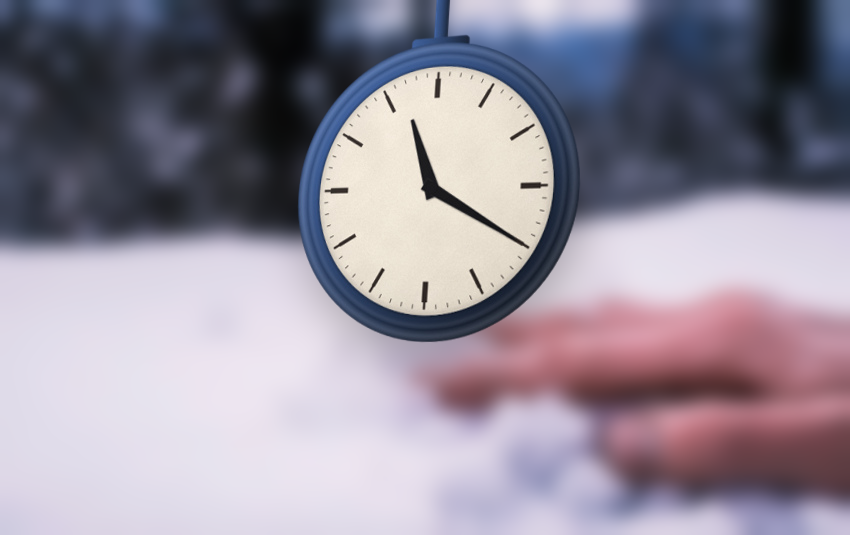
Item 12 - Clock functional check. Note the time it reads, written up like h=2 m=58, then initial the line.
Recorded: h=11 m=20
